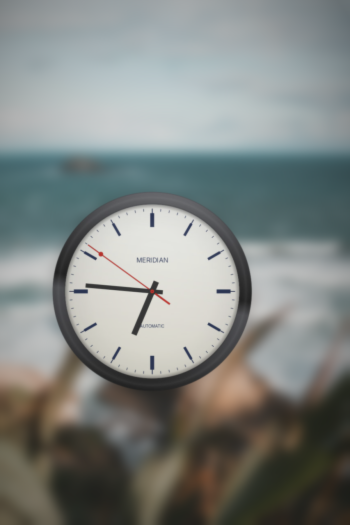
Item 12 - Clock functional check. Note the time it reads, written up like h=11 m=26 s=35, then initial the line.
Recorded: h=6 m=45 s=51
